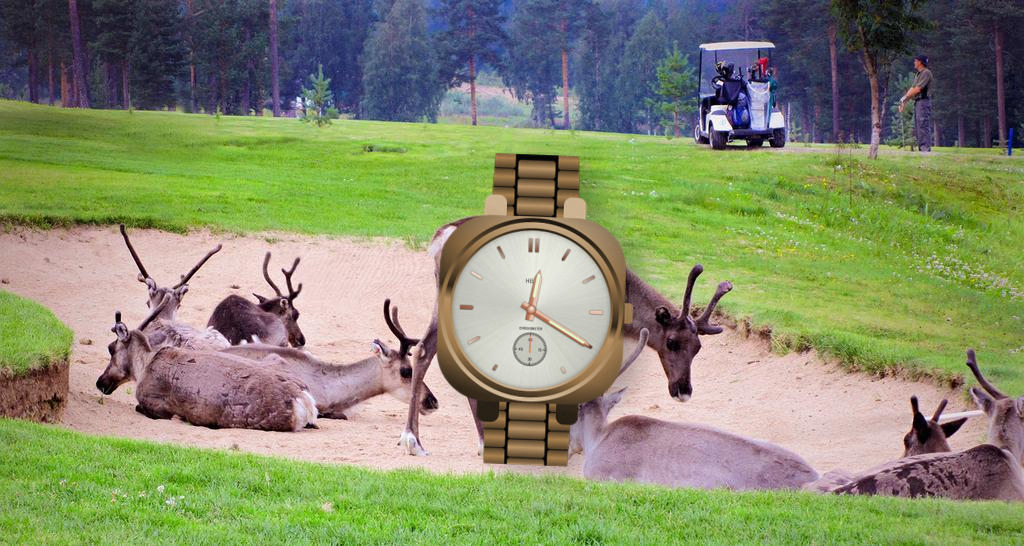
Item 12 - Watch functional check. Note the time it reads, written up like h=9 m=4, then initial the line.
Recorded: h=12 m=20
